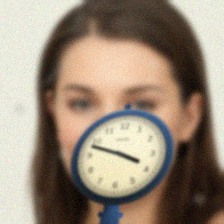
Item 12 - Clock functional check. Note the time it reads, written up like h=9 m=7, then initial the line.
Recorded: h=3 m=48
